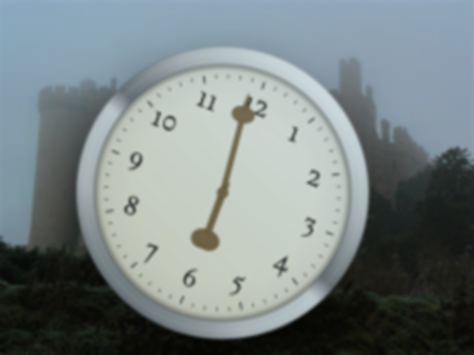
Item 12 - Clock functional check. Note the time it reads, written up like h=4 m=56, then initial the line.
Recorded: h=5 m=59
